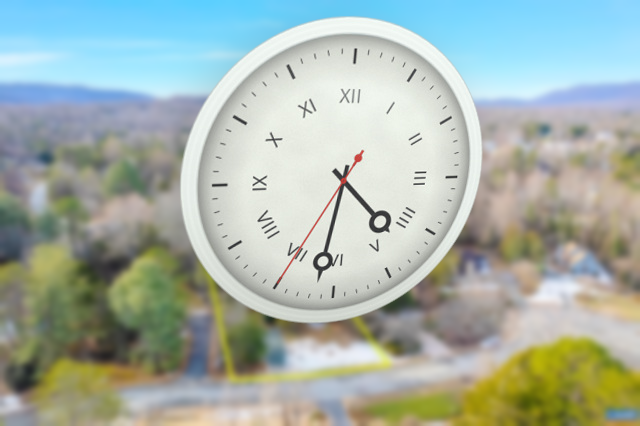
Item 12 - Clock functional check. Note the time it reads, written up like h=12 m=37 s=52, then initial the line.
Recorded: h=4 m=31 s=35
